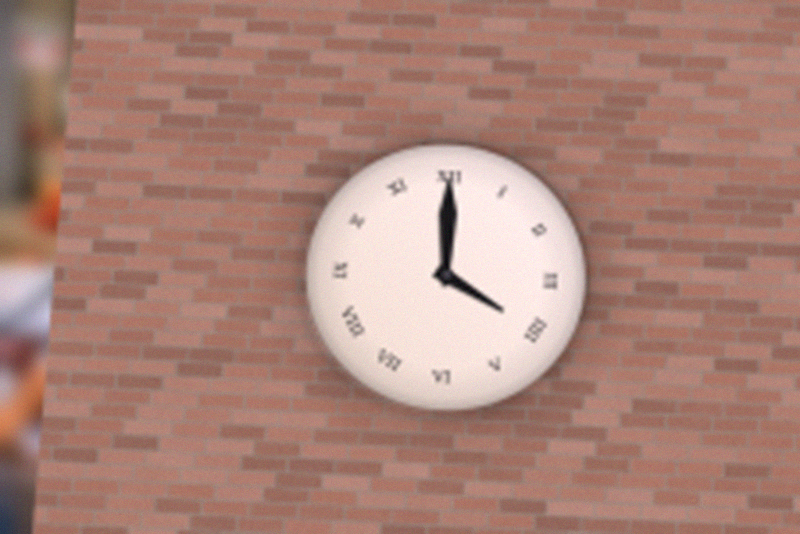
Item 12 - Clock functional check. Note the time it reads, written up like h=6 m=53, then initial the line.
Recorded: h=4 m=0
